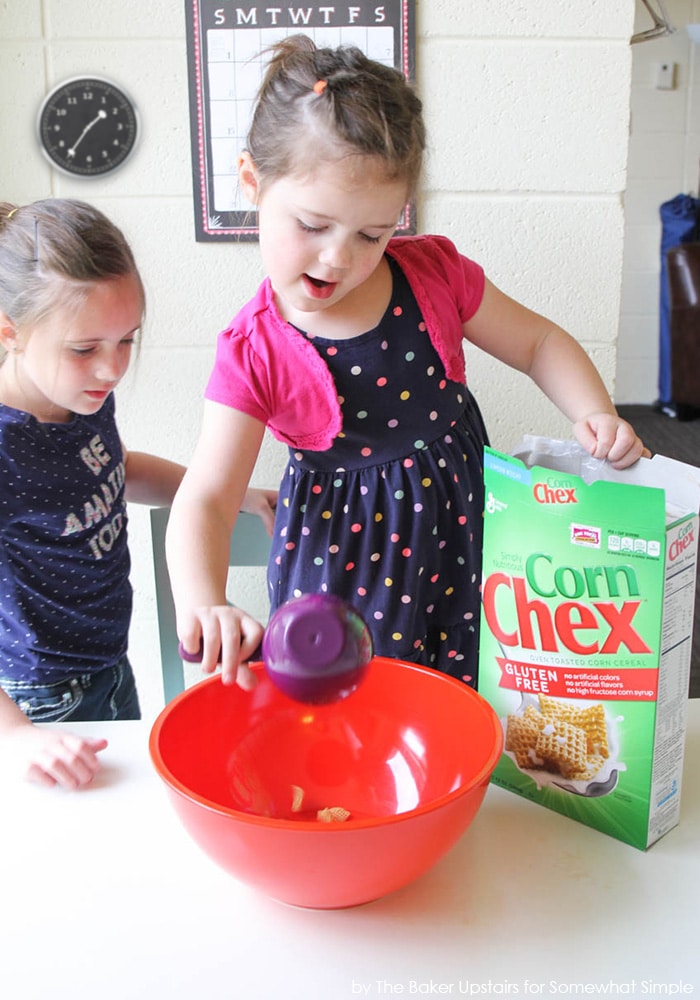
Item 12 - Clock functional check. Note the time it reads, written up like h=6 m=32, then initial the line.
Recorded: h=1 m=36
